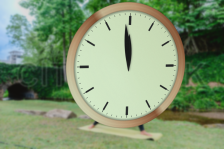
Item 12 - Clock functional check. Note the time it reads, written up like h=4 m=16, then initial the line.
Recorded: h=11 m=59
